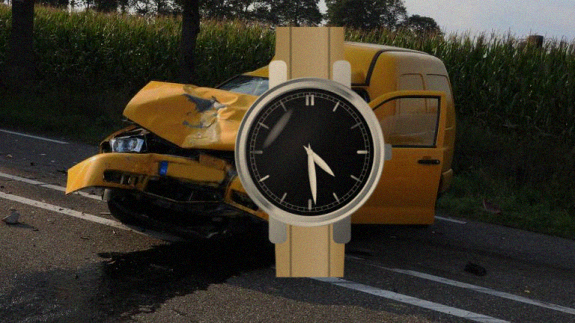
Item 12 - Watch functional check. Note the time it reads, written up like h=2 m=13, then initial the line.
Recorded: h=4 m=29
